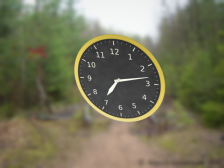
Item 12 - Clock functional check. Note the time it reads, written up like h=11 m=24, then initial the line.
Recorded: h=7 m=13
